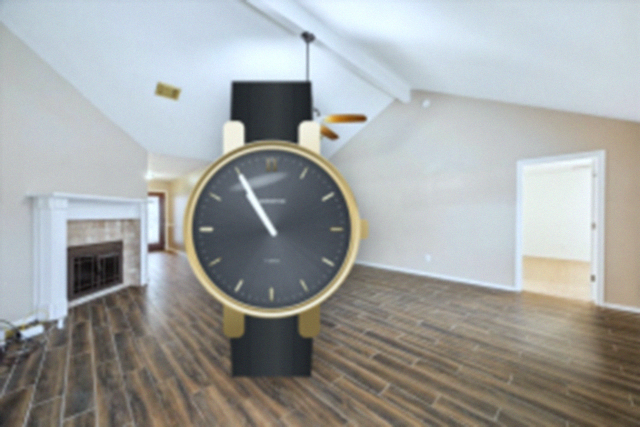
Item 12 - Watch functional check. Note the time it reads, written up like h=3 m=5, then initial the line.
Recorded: h=10 m=55
